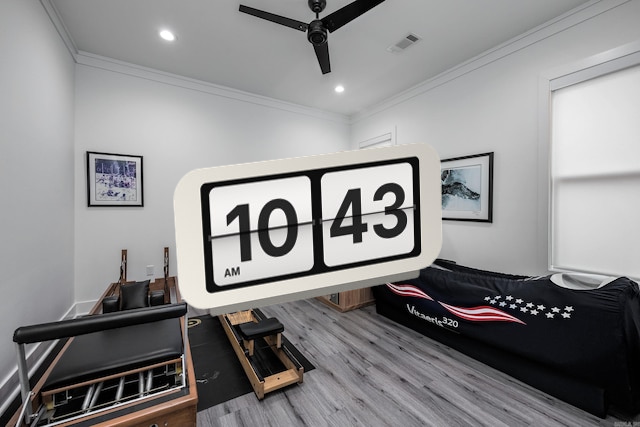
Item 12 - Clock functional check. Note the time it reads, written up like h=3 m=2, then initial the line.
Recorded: h=10 m=43
